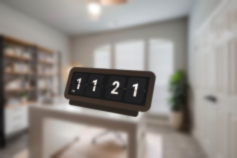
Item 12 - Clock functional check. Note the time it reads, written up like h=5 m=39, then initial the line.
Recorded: h=11 m=21
